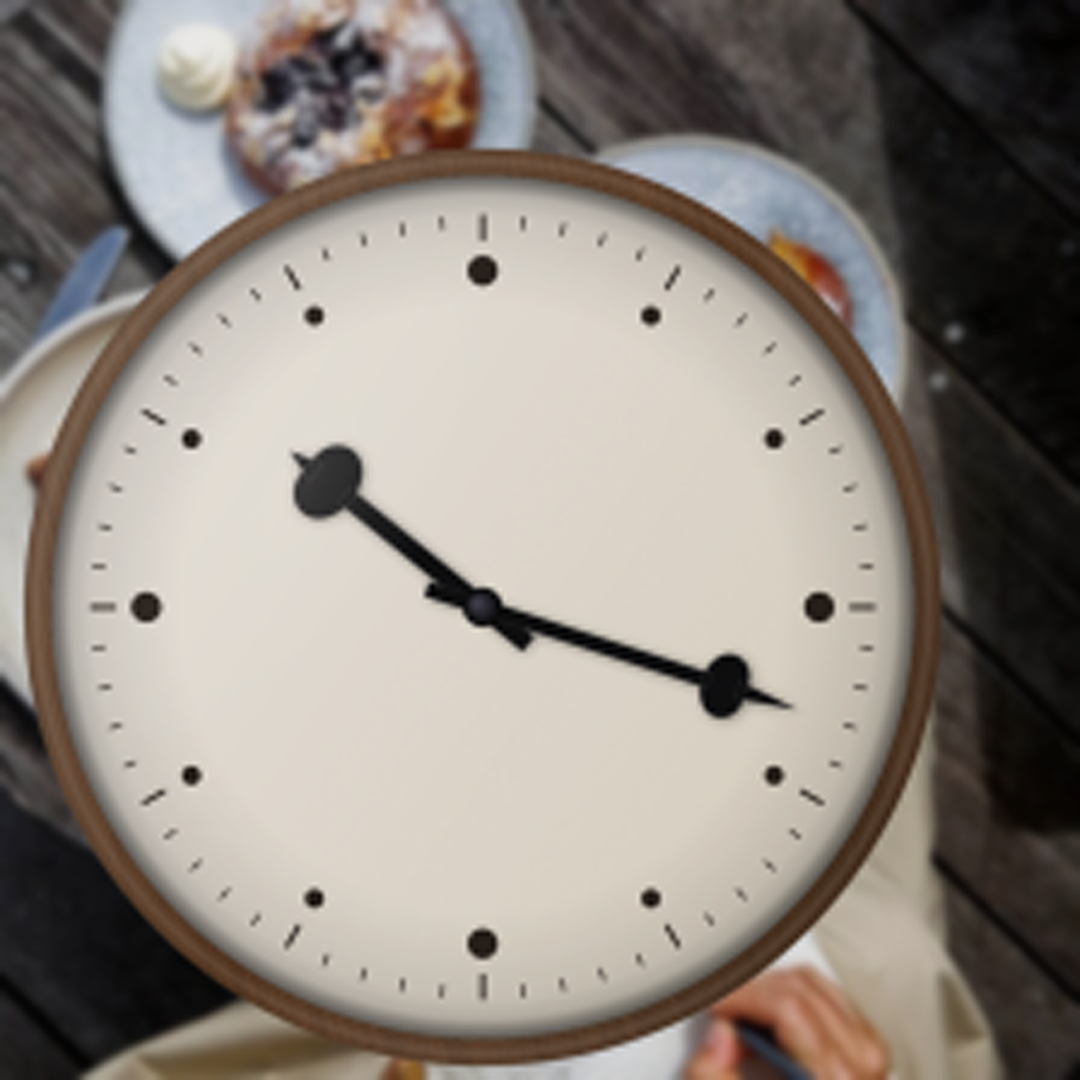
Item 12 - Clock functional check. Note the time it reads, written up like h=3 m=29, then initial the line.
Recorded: h=10 m=18
